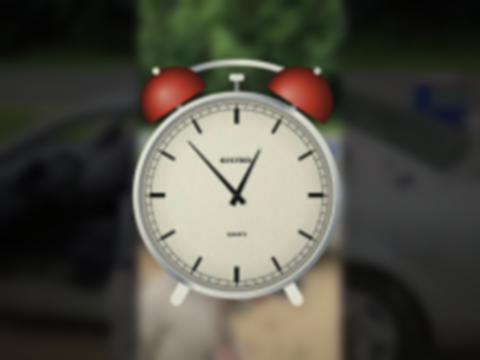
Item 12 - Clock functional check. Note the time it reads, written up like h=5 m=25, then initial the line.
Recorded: h=12 m=53
